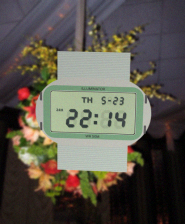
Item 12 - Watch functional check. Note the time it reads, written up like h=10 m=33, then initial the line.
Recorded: h=22 m=14
